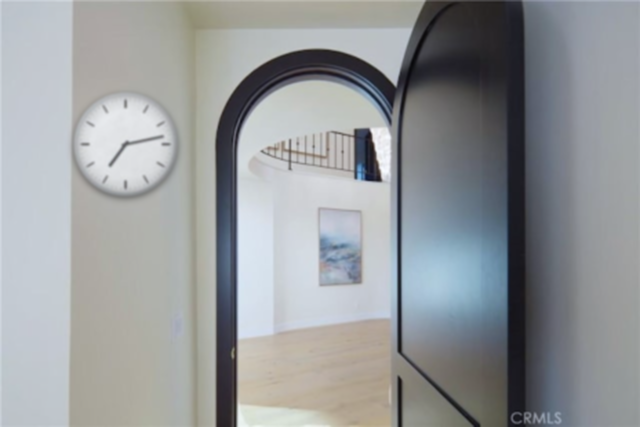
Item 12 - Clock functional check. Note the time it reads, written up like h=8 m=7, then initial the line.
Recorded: h=7 m=13
